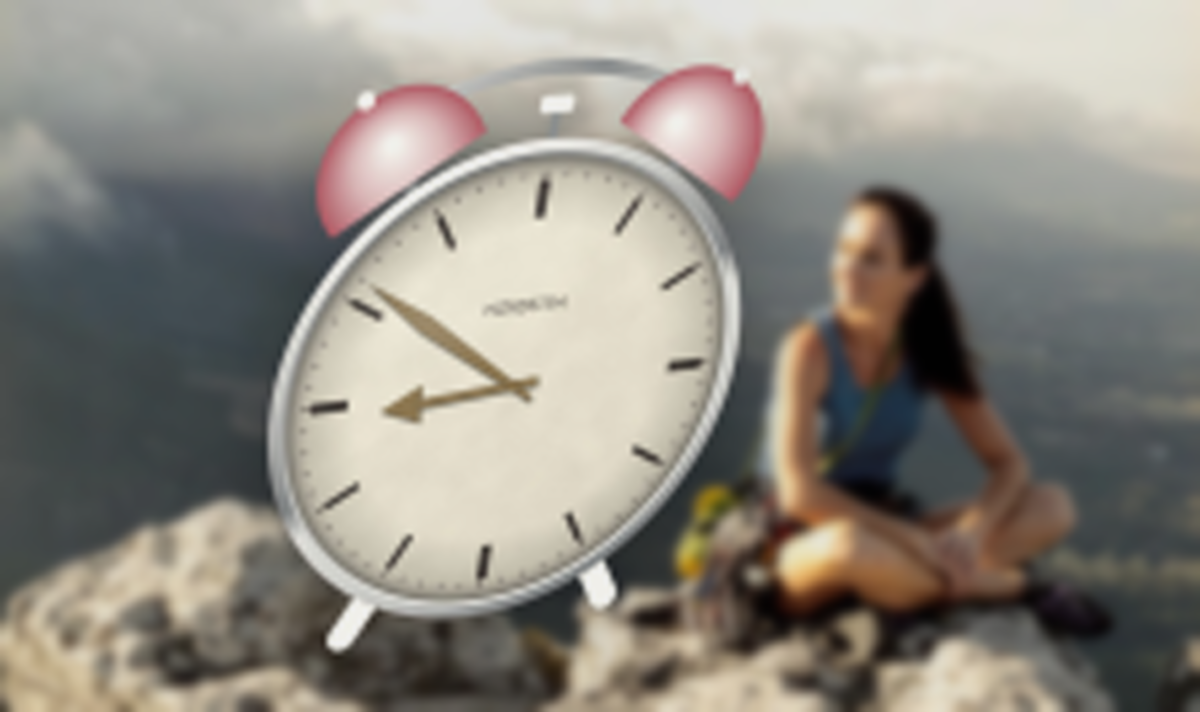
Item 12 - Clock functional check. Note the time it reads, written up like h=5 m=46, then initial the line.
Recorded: h=8 m=51
